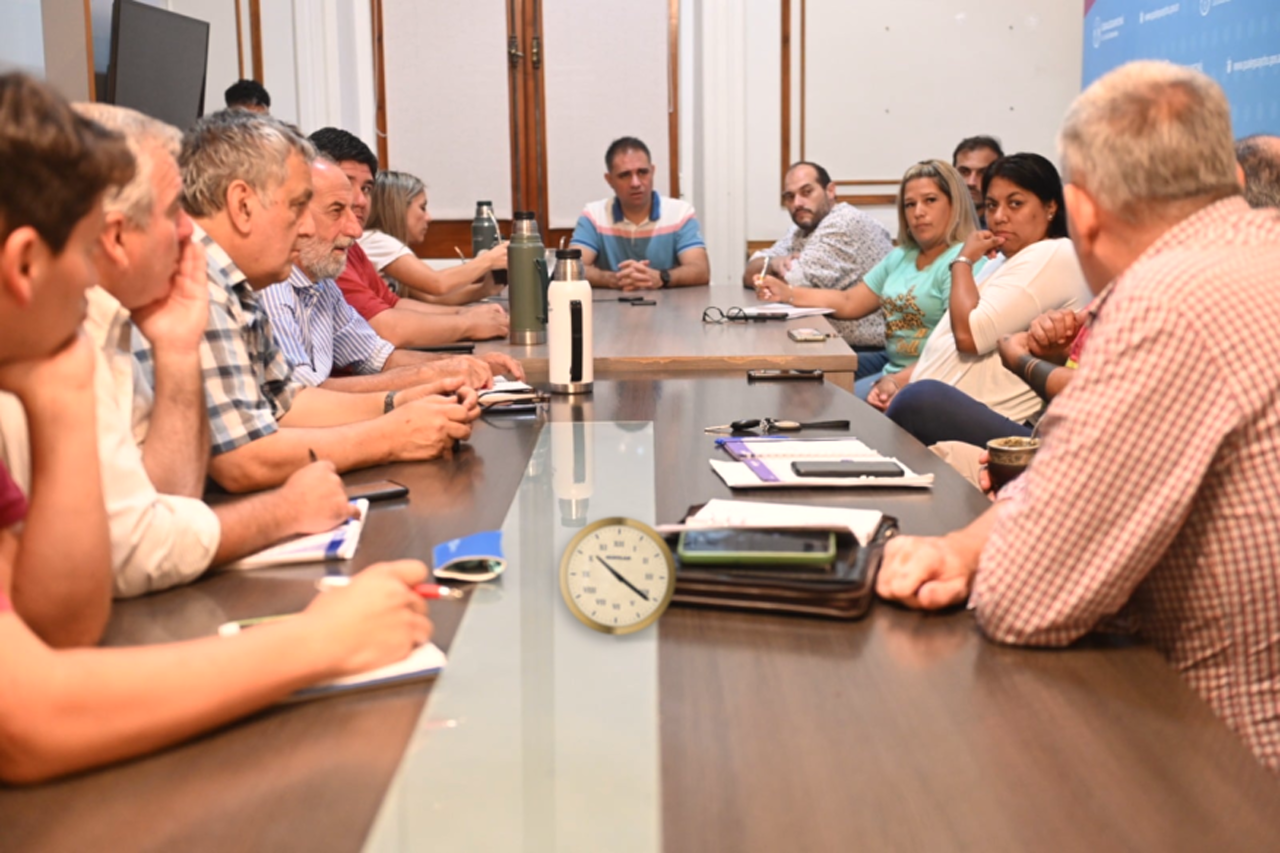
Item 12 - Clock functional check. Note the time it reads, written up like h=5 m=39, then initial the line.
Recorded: h=10 m=21
